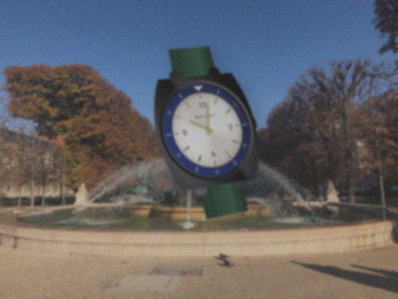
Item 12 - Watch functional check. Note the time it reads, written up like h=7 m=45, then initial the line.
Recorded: h=10 m=2
